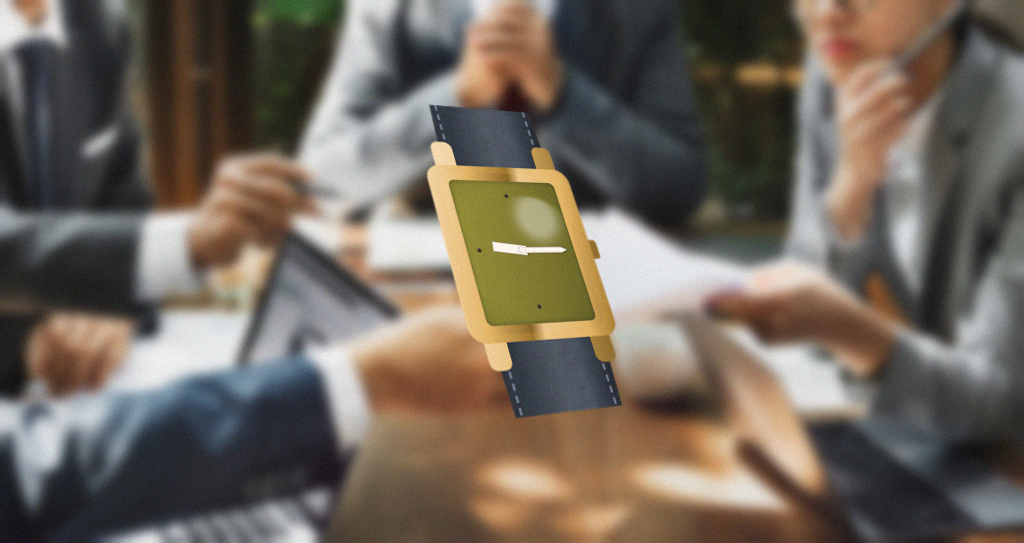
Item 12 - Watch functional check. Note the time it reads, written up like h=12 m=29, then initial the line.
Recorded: h=9 m=15
